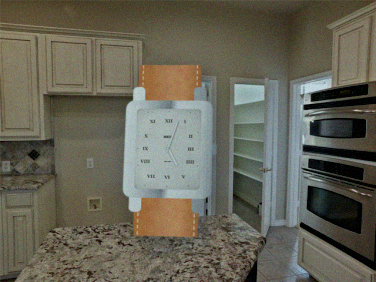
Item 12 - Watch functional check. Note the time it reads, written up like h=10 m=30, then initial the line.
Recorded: h=5 m=3
